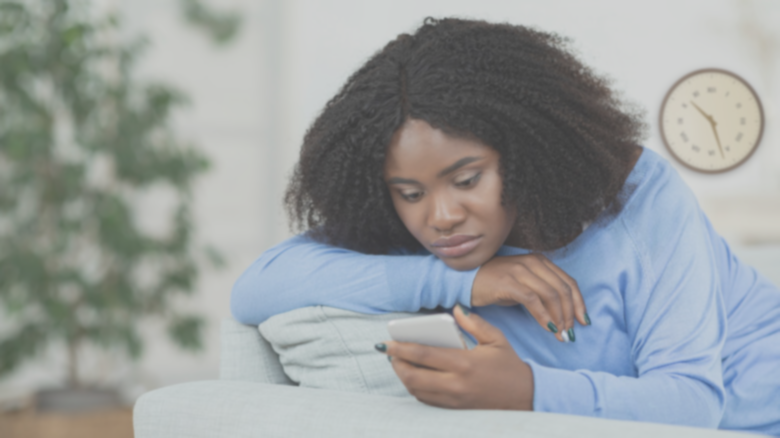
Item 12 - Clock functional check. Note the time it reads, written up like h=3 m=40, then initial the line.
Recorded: h=10 m=27
